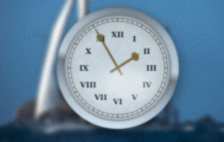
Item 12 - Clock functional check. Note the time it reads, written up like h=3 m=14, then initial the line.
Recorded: h=1 m=55
